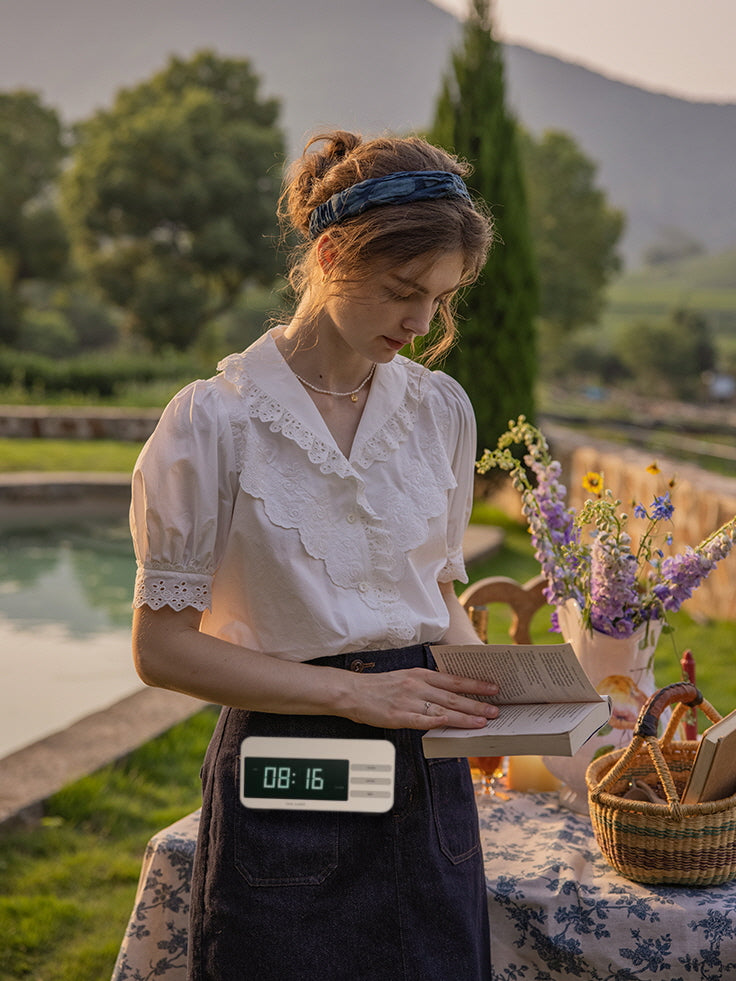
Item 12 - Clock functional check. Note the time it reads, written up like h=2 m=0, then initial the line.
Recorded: h=8 m=16
